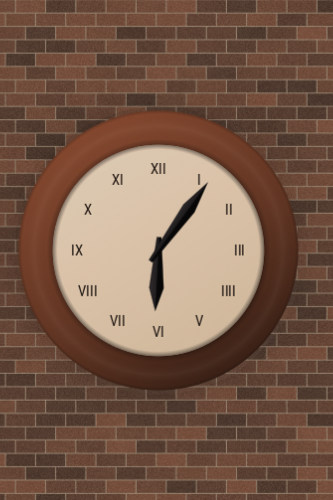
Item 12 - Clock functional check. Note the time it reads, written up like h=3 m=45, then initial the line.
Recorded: h=6 m=6
